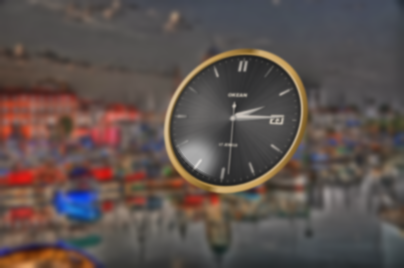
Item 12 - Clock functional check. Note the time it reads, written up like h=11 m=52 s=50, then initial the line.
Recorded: h=2 m=14 s=29
